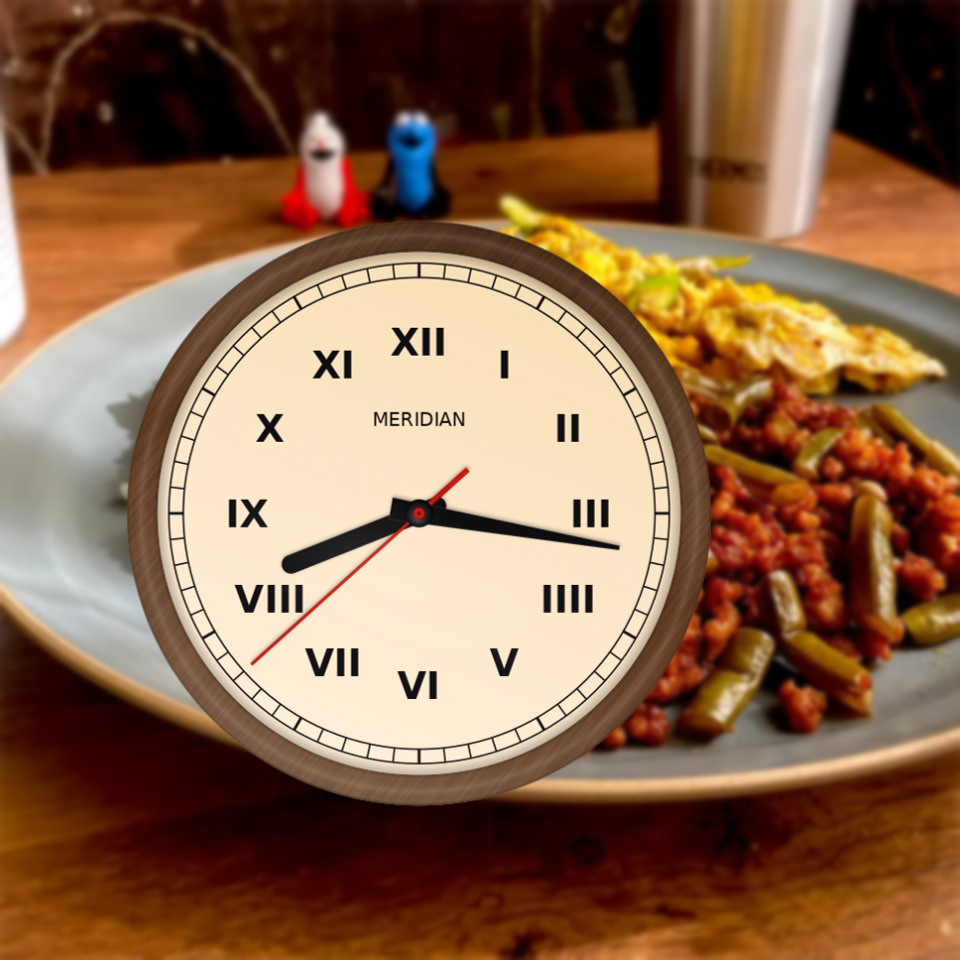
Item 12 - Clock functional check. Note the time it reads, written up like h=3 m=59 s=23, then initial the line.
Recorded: h=8 m=16 s=38
